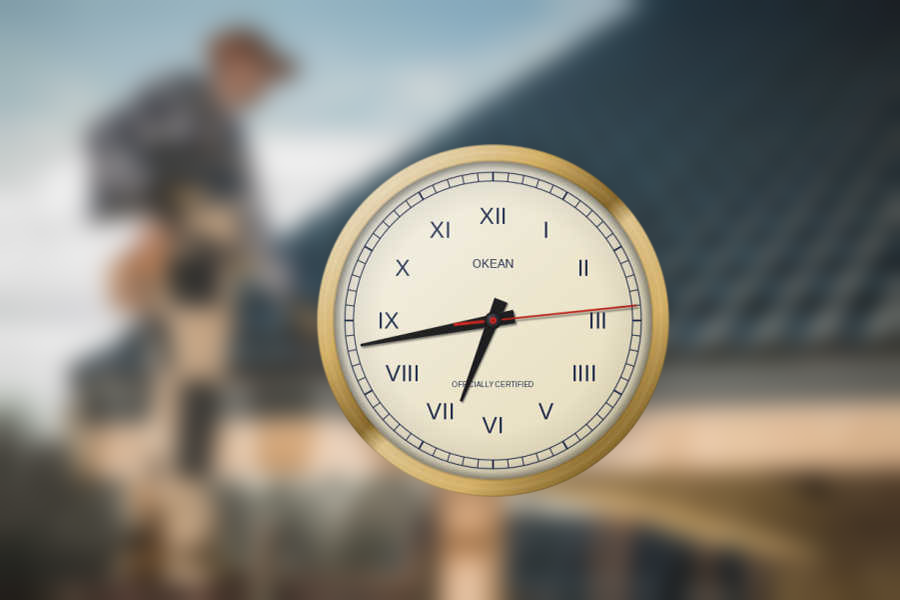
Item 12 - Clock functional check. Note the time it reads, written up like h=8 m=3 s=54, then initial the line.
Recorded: h=6 m=43 s=14
